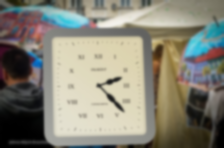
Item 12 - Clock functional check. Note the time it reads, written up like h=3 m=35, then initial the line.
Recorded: h=2 m=23
